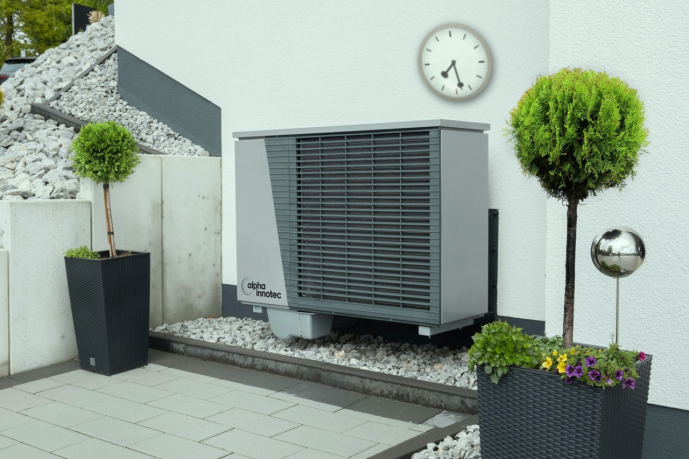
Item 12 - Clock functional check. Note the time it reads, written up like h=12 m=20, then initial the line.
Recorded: h=7 m=28
